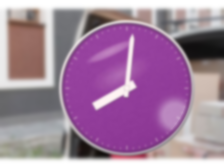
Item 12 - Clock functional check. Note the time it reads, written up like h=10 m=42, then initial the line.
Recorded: h=8 m=1
